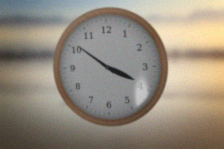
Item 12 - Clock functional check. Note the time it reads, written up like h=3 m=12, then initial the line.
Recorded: h=3 m=51
